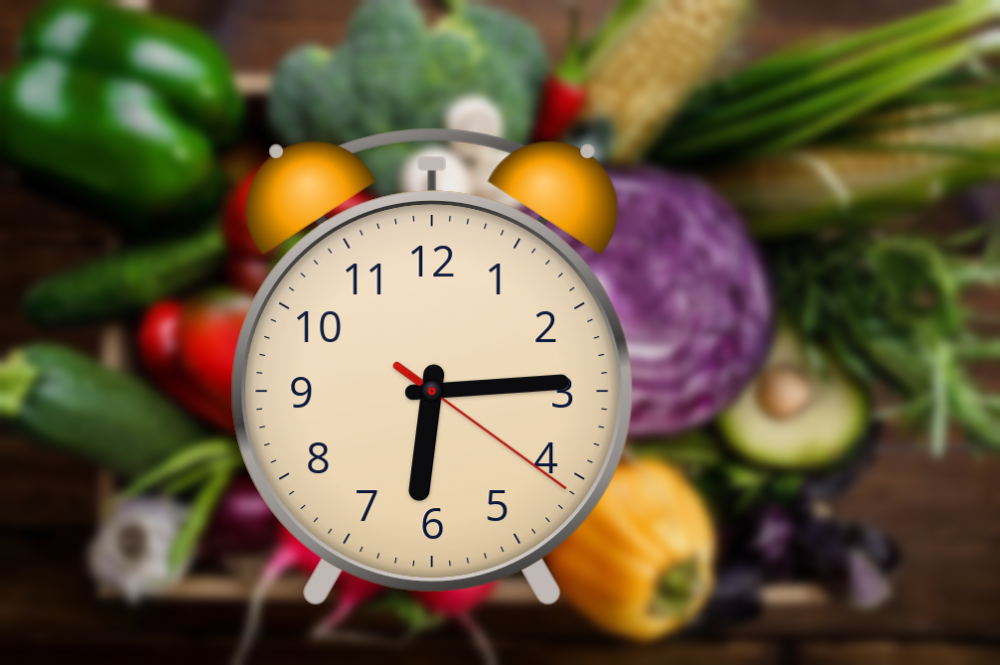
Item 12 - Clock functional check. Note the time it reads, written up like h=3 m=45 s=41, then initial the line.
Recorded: h=6 m=14 s=21
